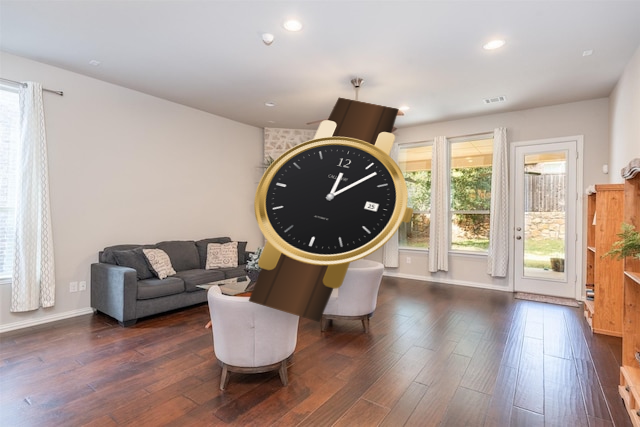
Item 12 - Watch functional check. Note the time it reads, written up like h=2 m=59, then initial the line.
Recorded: h=12 m=7
